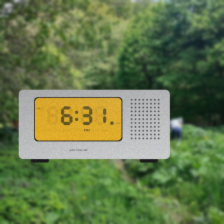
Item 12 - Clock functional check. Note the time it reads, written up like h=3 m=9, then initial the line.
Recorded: h=6 m=31
